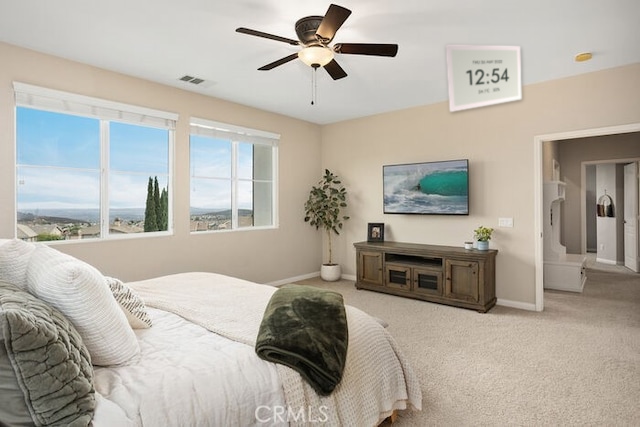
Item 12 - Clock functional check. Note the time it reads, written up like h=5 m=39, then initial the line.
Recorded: h=12 m=54
